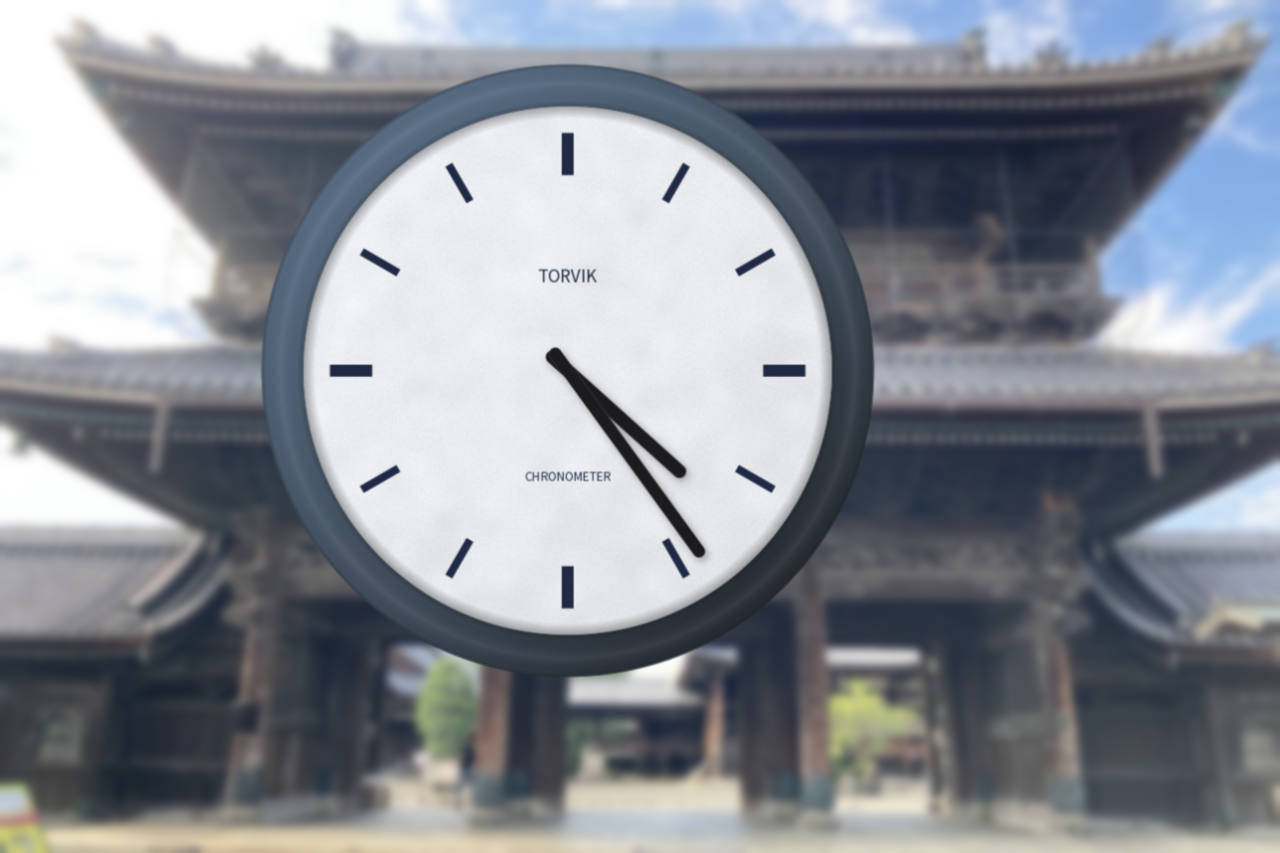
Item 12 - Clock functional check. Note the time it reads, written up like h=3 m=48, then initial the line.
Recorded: h=4 m=24
